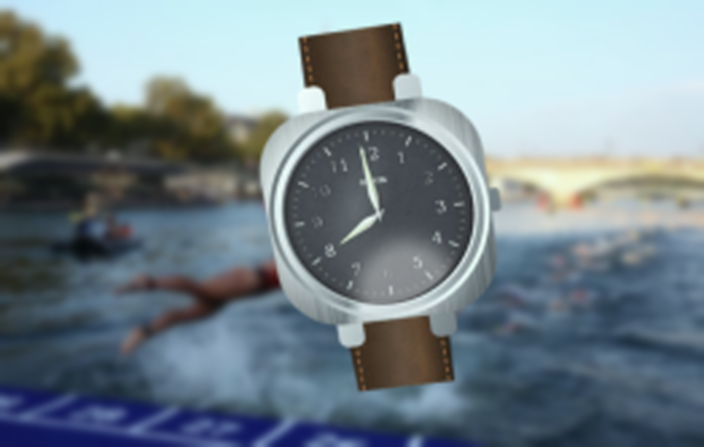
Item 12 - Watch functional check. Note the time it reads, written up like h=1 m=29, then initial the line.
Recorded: h=7 m=59
